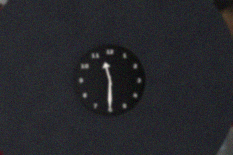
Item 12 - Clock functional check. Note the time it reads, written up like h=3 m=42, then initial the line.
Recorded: h=11 m=30
